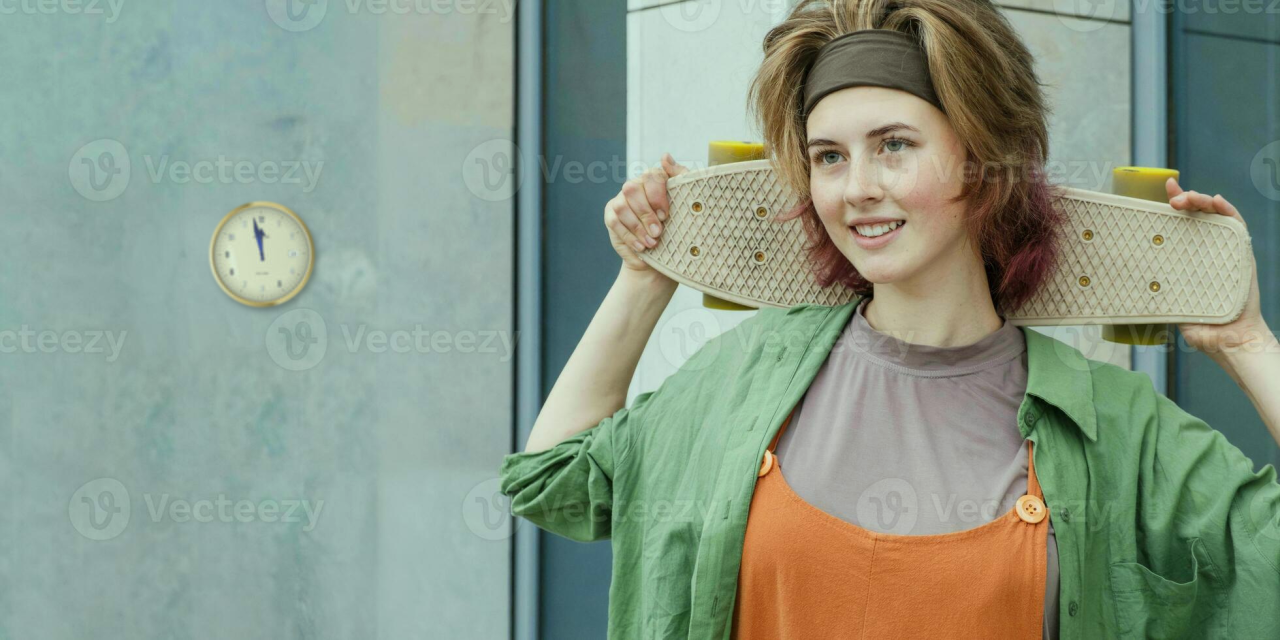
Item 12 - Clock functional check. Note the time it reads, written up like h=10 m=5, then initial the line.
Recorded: h=11 m=58
